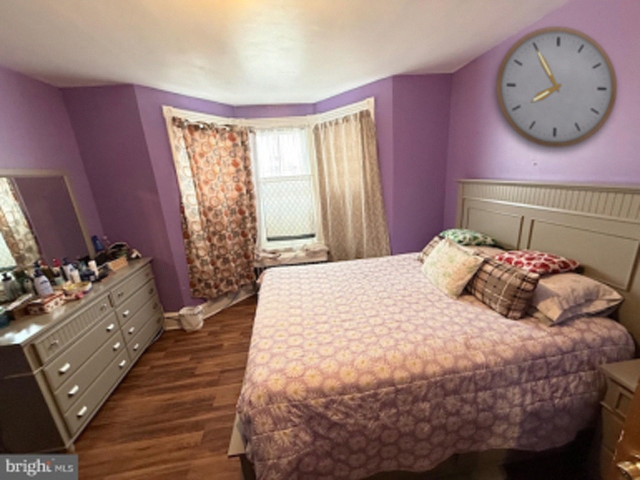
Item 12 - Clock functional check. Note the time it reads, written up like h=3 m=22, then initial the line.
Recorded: h=7 m=55
